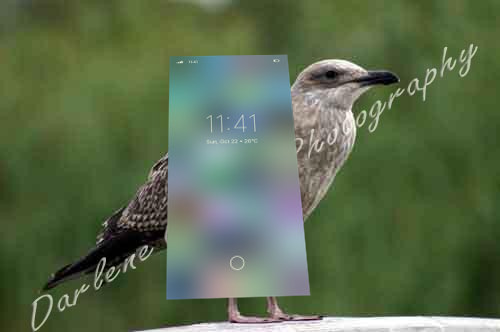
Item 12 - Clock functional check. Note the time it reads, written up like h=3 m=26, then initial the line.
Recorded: h=11 m=41
